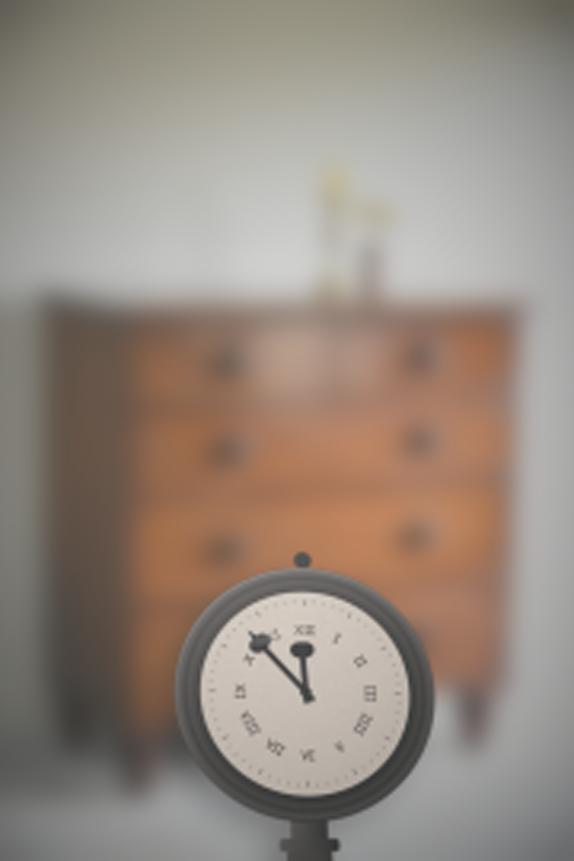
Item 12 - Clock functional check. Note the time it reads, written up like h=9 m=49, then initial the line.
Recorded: h=11 m=53
